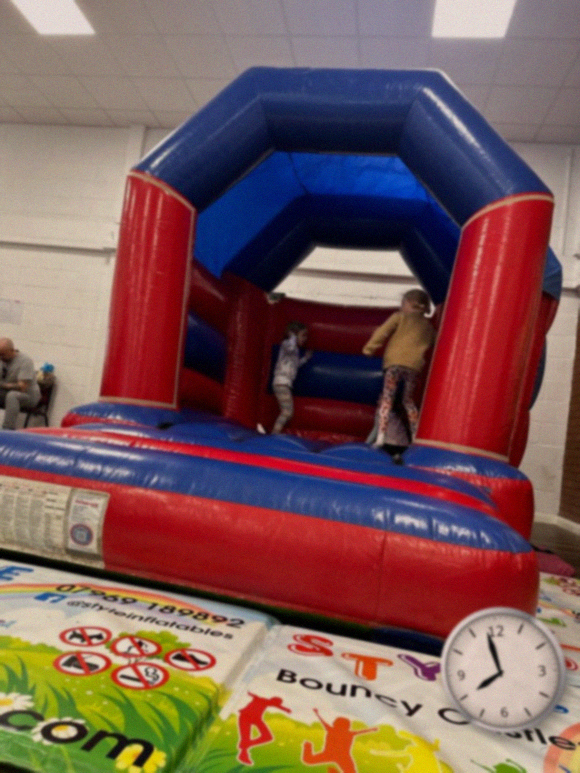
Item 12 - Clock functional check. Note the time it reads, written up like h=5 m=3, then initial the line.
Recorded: h=7 m=58
